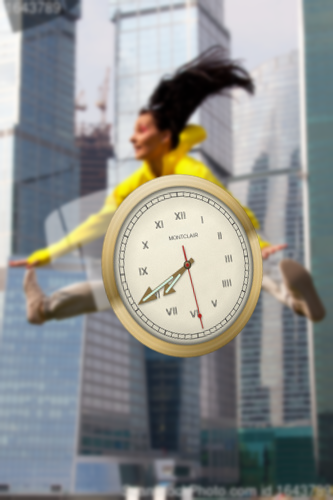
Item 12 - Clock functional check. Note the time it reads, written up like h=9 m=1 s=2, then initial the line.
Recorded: h=7 m=40 s=29
